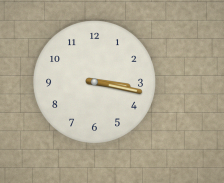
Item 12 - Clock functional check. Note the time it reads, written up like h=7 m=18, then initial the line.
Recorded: h=3 m=17
